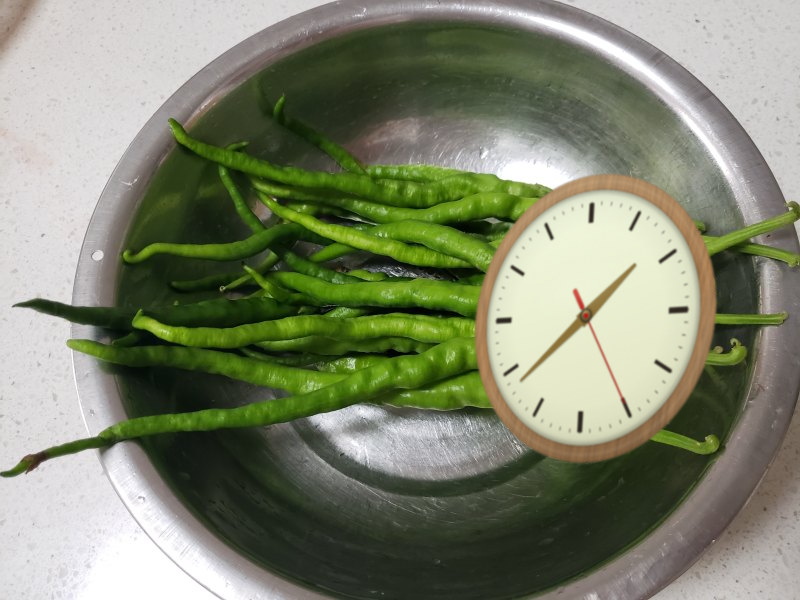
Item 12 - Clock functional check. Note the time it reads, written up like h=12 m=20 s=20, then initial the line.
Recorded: h=1 m=38 s=25
